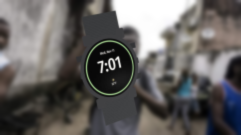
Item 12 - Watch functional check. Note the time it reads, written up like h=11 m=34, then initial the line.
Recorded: h=7 m=1
